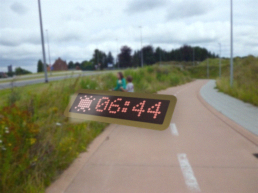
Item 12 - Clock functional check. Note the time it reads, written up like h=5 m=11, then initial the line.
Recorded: h=6 m=44
